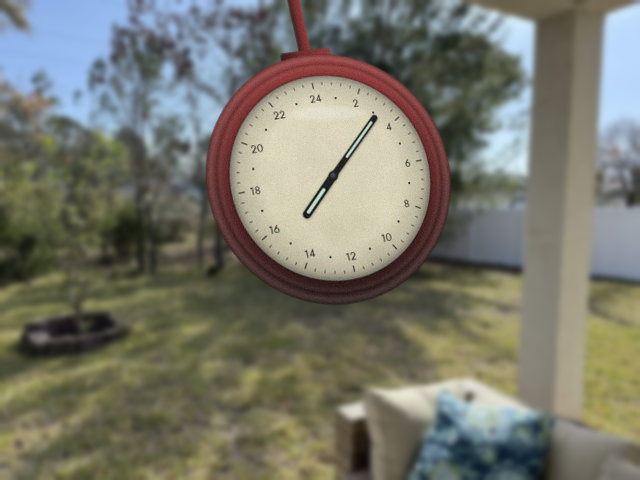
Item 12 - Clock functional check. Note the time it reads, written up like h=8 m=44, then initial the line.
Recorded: h=15 m=8
